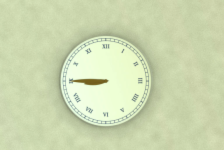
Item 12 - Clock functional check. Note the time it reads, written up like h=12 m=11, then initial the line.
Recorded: h=8 m=45
